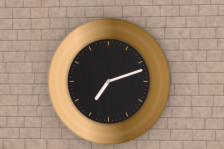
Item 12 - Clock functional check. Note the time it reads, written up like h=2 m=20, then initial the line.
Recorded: h=7 m=12
